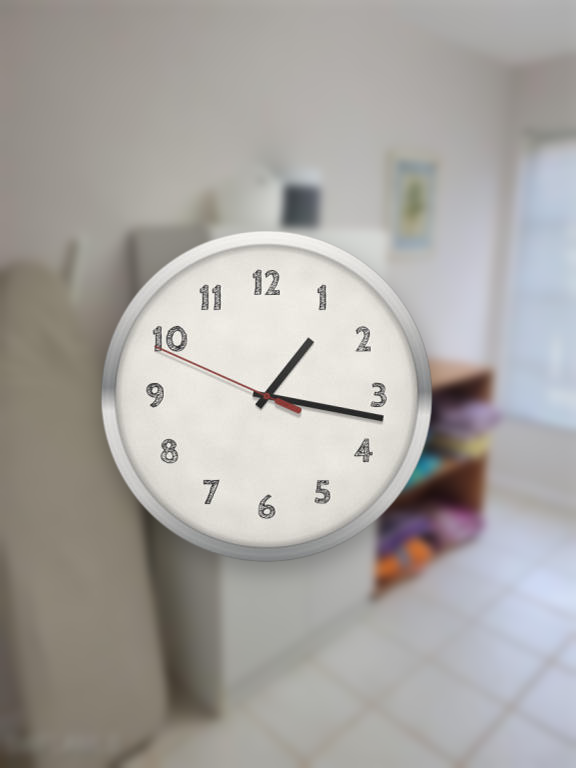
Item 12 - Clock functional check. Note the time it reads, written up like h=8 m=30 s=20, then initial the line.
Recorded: h=1 m=16 s=49
